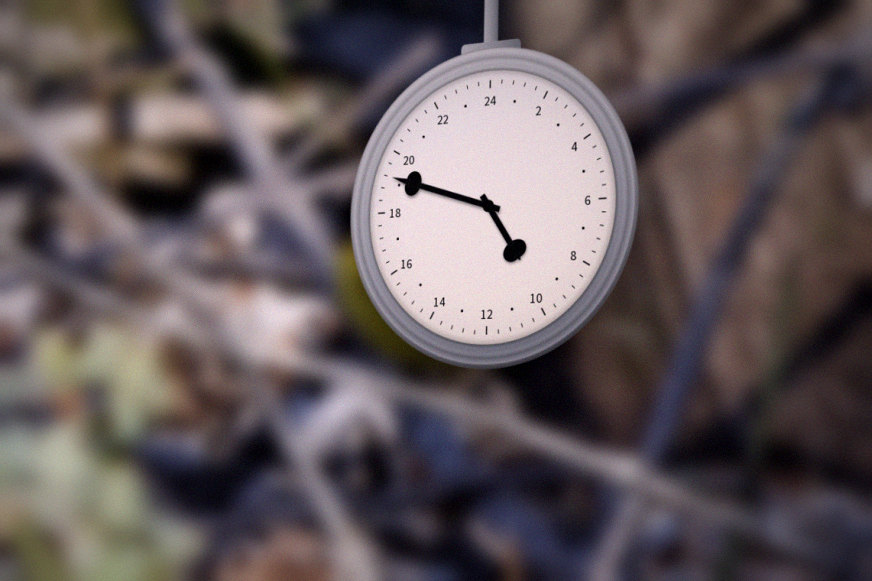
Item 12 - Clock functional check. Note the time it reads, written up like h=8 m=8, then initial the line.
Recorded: h=9 m=48
